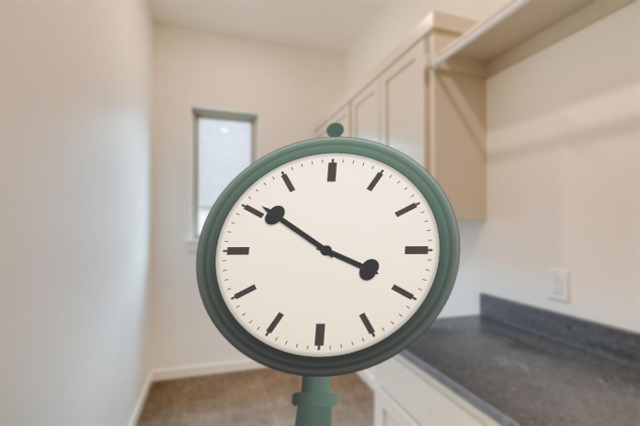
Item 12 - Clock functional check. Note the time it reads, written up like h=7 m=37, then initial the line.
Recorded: h=3 m=51
